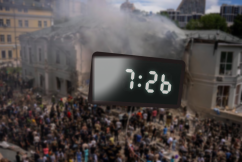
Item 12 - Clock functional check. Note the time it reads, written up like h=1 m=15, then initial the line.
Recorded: h=7 m=26
